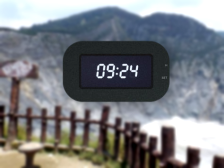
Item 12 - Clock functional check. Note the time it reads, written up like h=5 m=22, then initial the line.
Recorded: h=9 m=24
